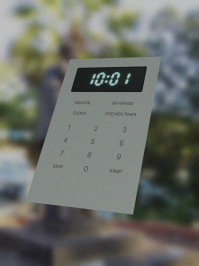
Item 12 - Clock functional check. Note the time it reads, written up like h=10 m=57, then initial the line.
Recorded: h=10 m=1
